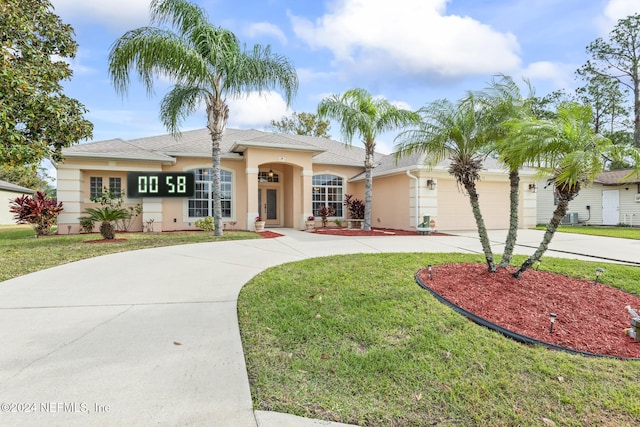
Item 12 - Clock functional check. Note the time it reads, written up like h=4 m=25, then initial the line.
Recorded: h=0 m=58
